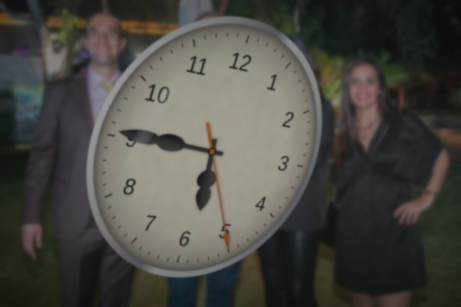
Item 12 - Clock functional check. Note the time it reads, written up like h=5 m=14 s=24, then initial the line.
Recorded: h=5 m=45 s=25
